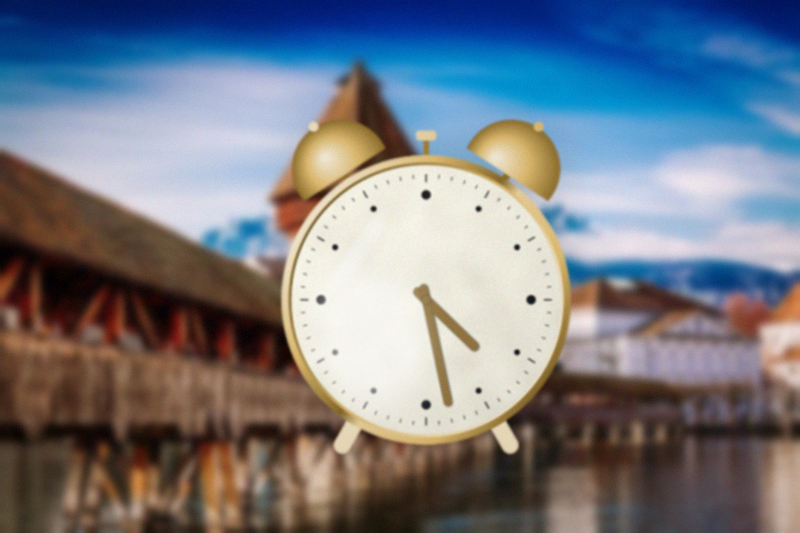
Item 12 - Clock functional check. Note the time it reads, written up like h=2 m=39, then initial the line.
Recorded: h=4 m=28
